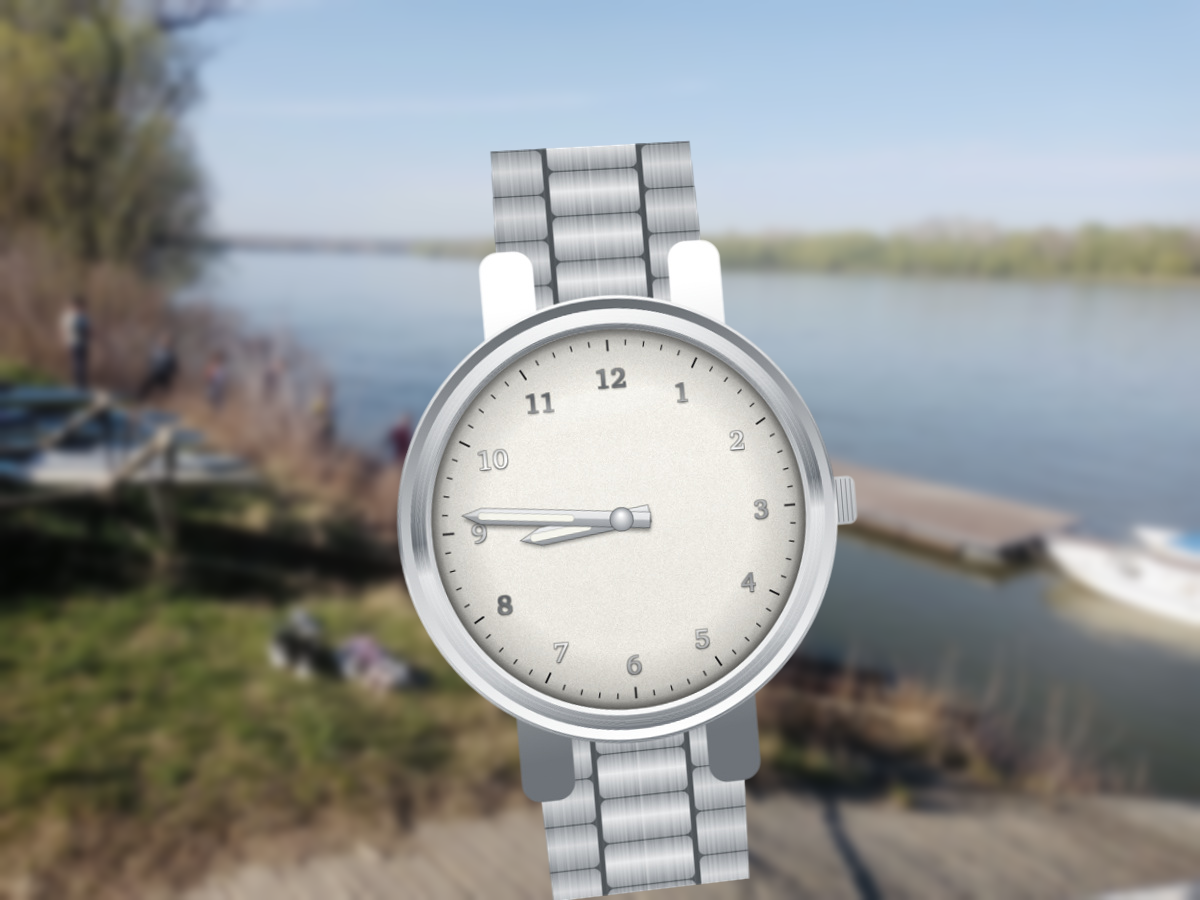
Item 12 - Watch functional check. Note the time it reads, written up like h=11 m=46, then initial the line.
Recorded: h=8 m=46
